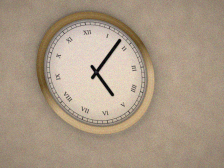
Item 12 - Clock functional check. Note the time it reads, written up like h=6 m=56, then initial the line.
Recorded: h=5 m=8
